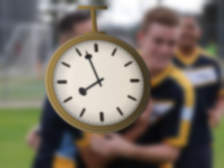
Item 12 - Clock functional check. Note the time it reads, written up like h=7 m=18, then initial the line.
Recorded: h=7 m=57
